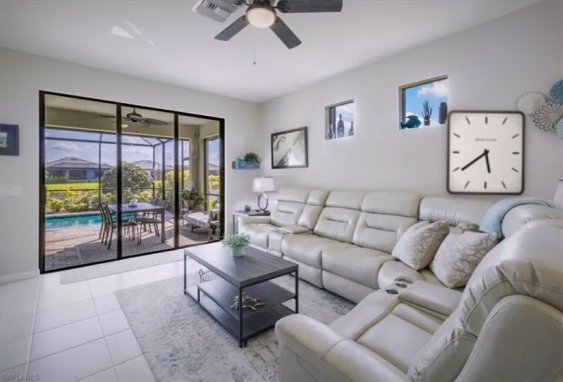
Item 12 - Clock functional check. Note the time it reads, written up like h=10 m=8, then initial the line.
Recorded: h=5 m=39
